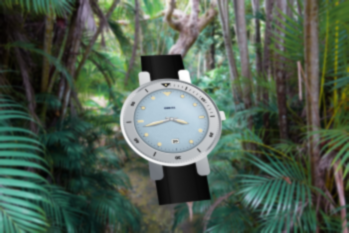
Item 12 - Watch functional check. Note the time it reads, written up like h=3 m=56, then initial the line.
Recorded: h=3 m=43
